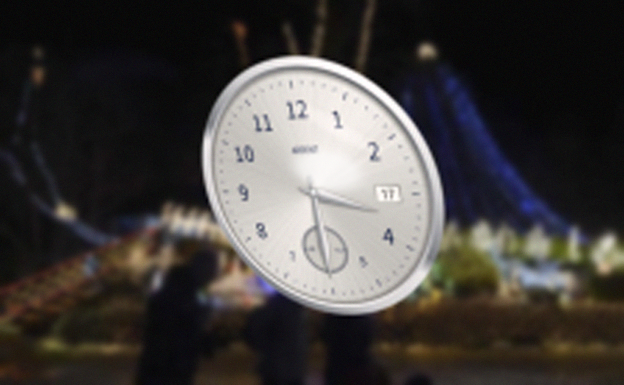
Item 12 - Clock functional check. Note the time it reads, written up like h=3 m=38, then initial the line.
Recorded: h=3 m=30
